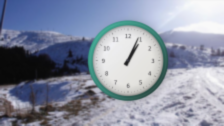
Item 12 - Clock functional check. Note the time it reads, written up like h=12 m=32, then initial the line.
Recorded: h=1 m=4
